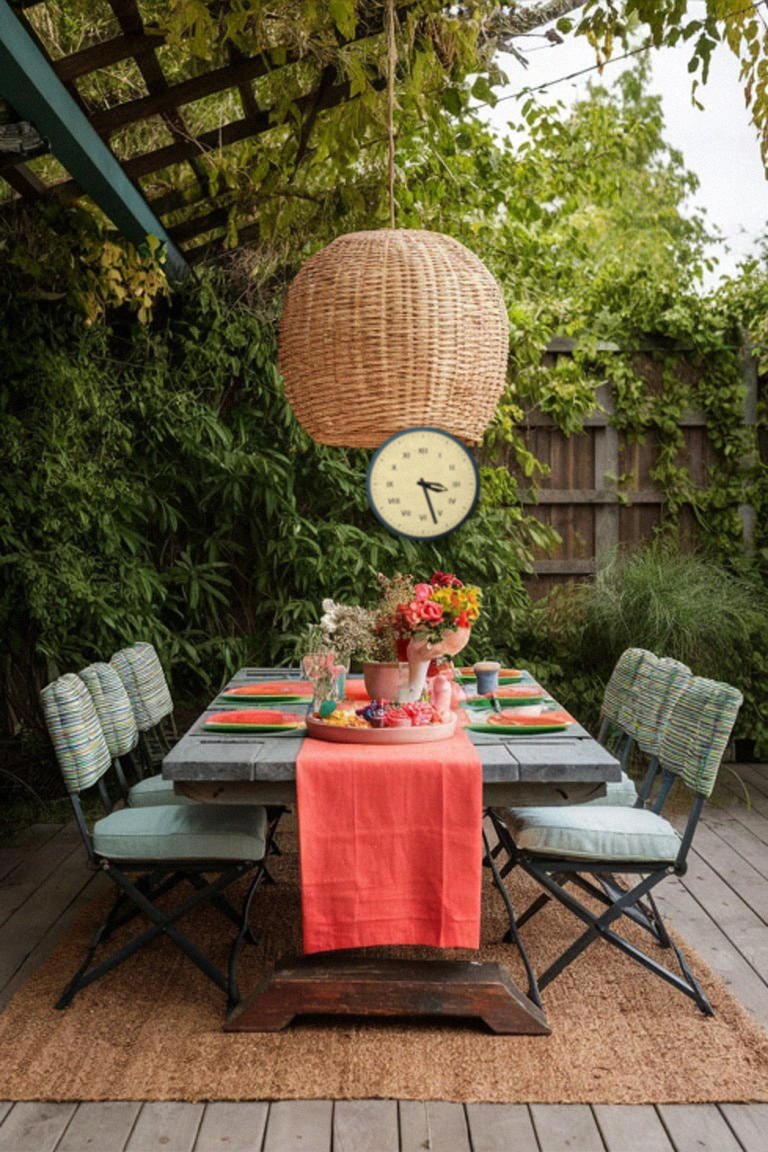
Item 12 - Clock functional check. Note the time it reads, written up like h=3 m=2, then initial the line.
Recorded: h=3 m=27
